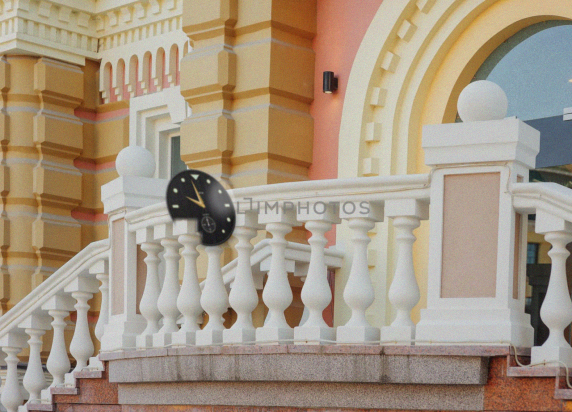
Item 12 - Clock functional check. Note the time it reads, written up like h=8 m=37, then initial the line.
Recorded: h=9 m=58
